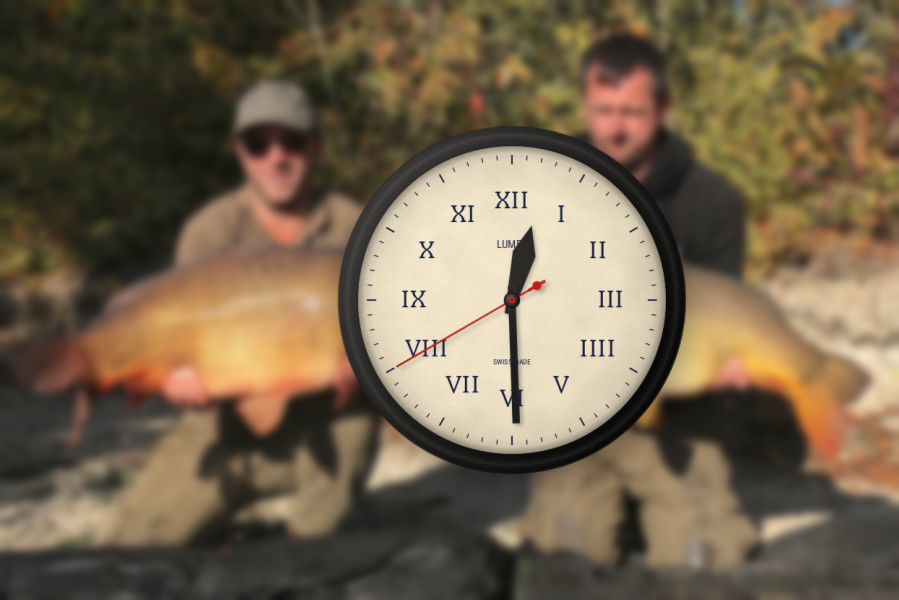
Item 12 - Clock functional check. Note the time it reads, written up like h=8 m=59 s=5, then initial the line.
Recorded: h=12 m=29 s=40
